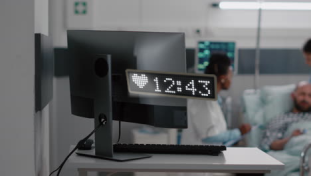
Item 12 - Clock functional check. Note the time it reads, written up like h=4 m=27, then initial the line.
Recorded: h=12 m=43
